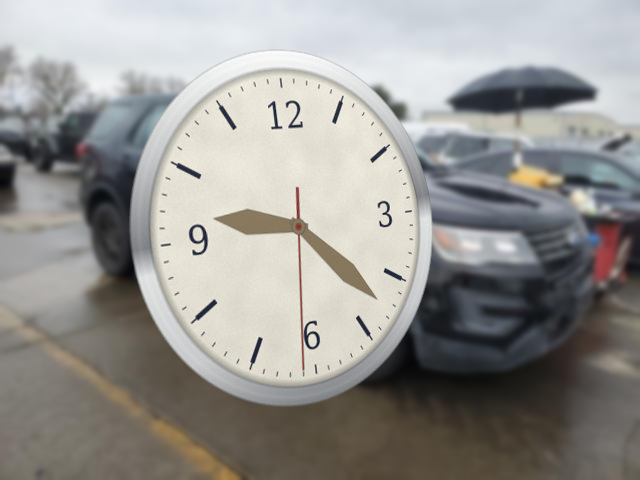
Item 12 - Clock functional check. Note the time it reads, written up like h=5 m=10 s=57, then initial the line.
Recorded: h=9 m=22 s=31
